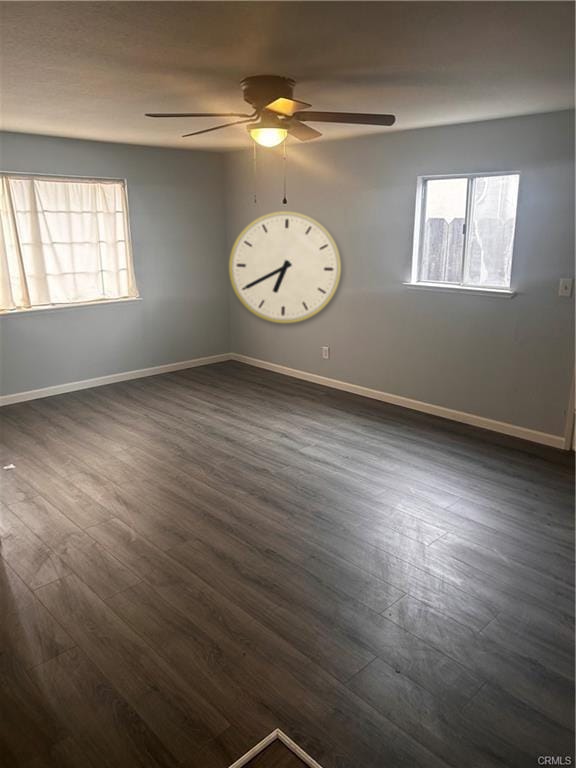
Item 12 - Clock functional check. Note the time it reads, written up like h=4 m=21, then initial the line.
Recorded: h=6 m=40
